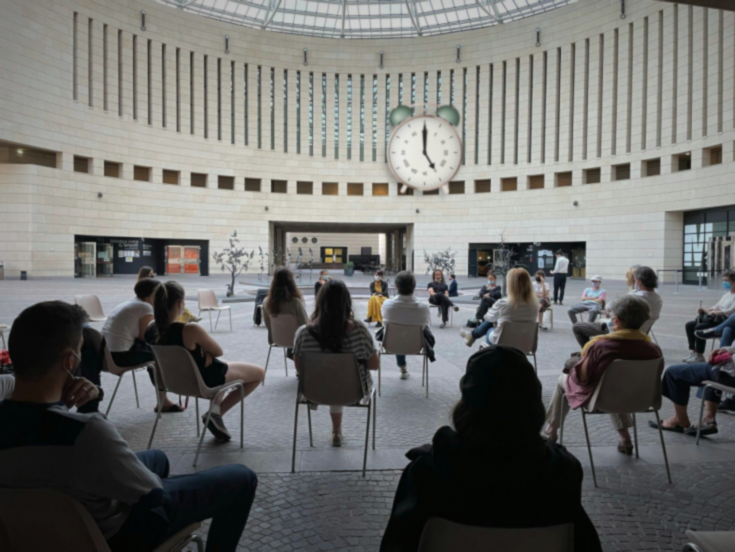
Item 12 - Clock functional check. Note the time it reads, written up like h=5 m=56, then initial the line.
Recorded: h=5 m=0
